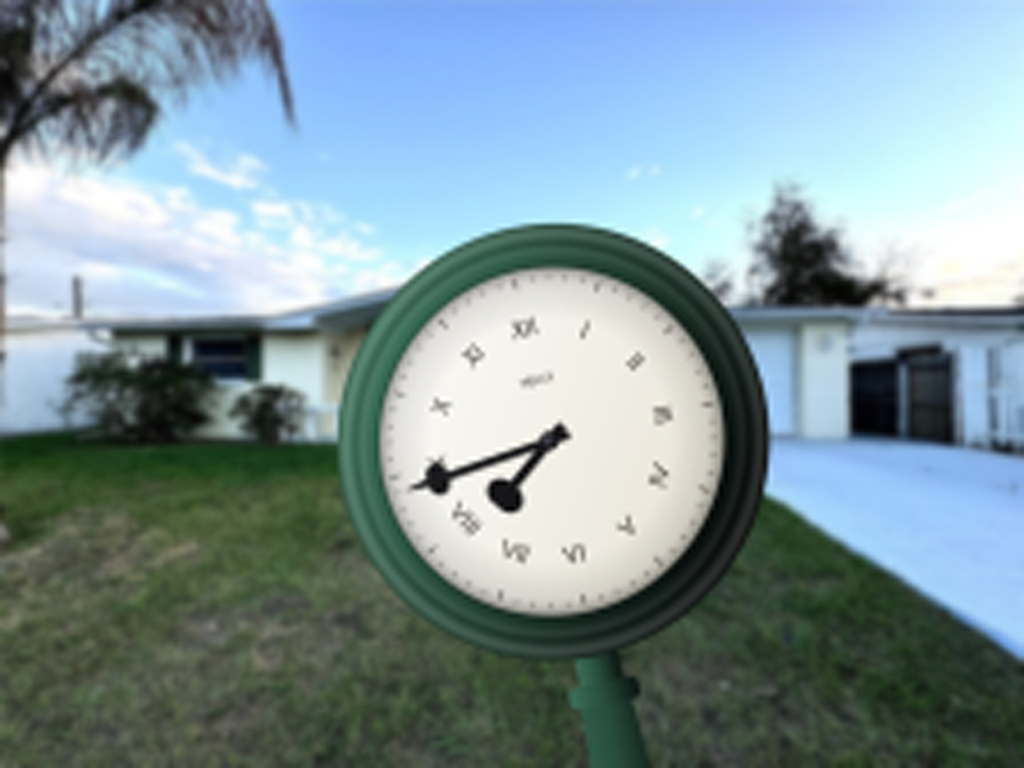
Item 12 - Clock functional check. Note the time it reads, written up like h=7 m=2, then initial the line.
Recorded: h=7 m=44
